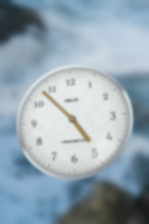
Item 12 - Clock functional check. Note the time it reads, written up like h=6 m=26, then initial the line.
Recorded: h=4 m=53
